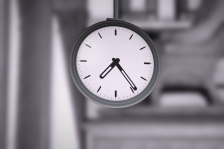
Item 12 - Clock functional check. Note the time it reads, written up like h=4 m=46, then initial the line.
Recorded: h=7 m=24
